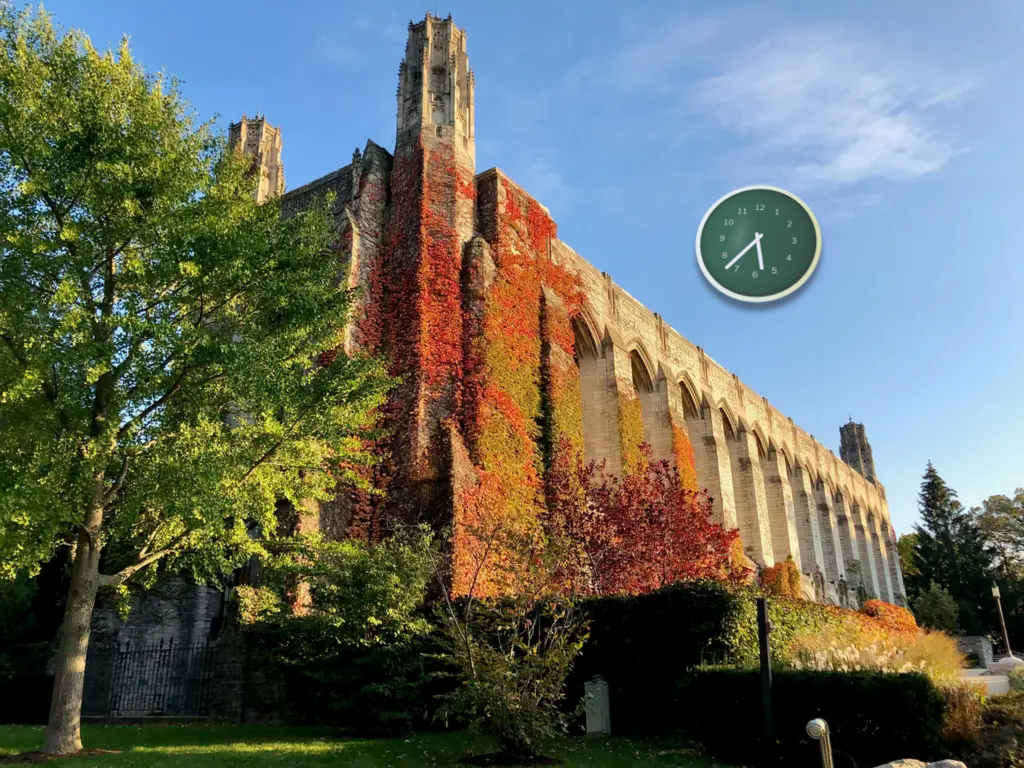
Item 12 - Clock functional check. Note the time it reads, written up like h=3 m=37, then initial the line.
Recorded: h=5 m=37
